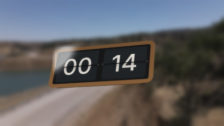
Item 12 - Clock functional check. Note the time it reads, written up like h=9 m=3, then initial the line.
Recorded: h=0 m=14
